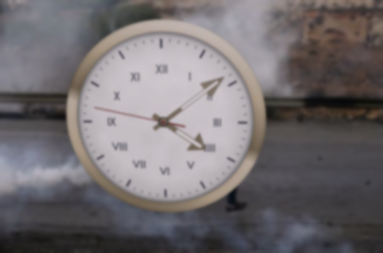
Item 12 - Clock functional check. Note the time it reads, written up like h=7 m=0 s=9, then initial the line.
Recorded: h=4 m=8 s=47
